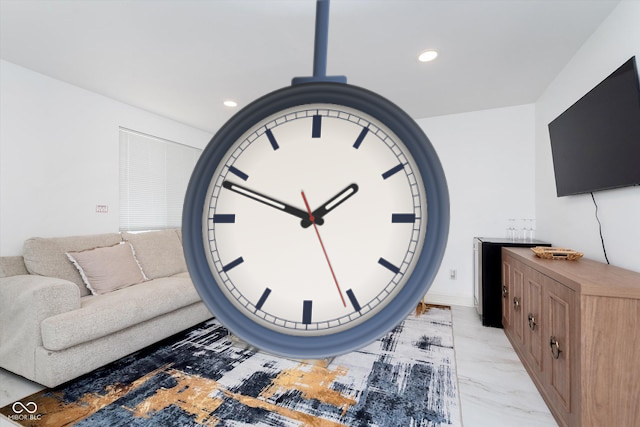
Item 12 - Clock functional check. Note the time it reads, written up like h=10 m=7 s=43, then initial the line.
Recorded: h=1 m=48 s=26
